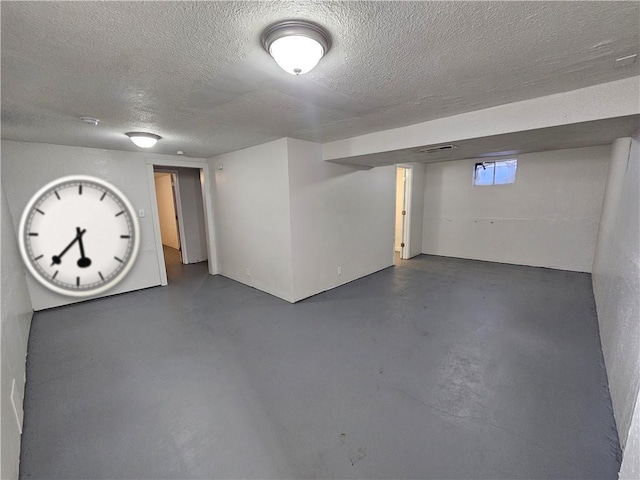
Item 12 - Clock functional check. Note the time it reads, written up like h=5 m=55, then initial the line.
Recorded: h=5 m=37
